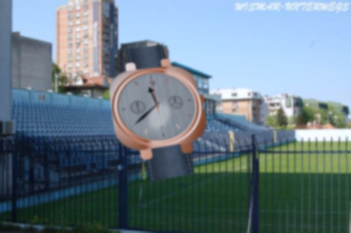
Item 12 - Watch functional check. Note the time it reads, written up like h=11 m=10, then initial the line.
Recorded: h=11 m=39
